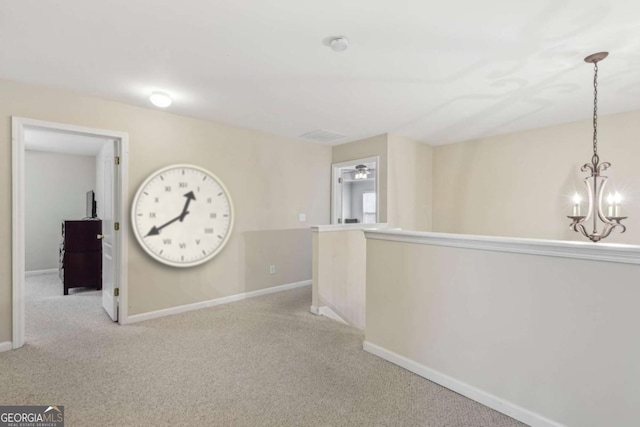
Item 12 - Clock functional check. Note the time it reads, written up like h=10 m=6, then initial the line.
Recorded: h=12 m=40
